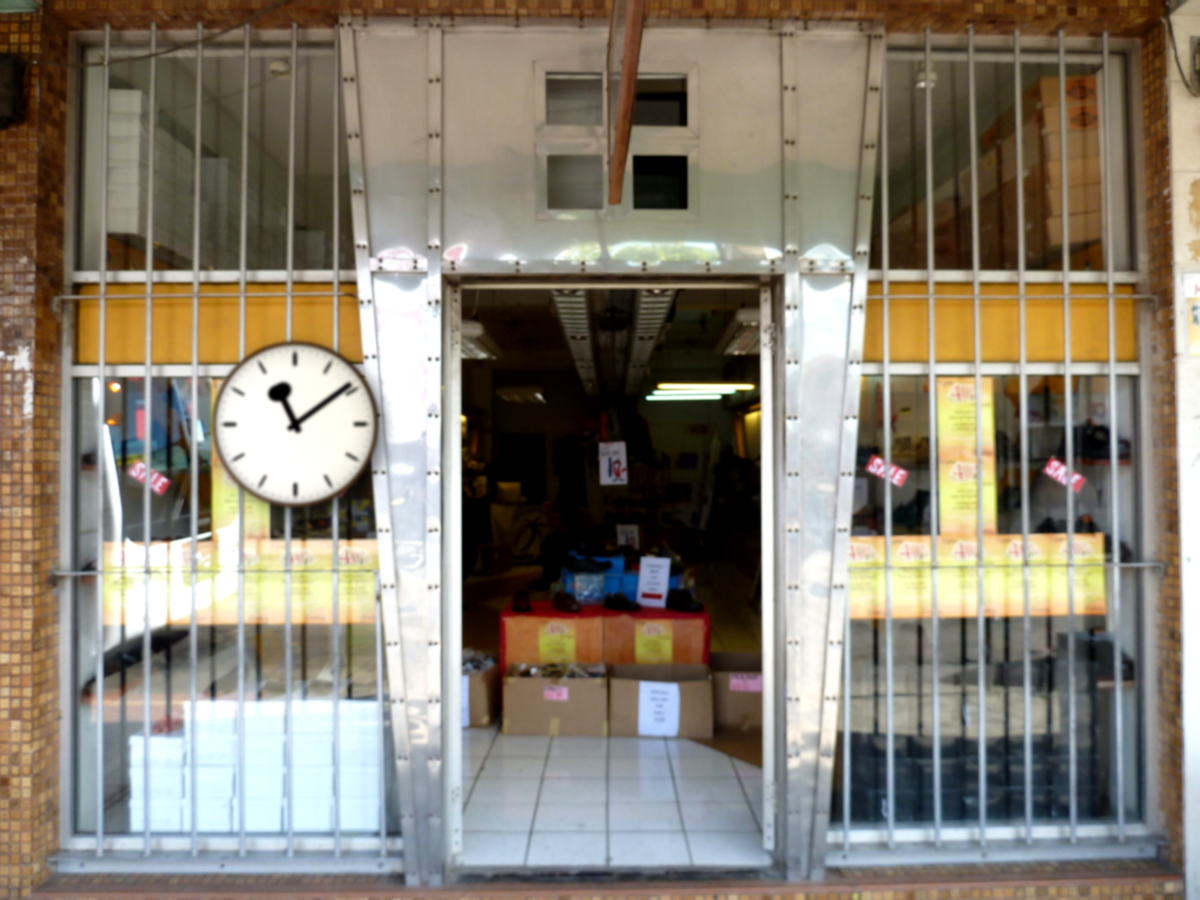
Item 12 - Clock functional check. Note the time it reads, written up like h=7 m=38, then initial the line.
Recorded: h=11 m=9
